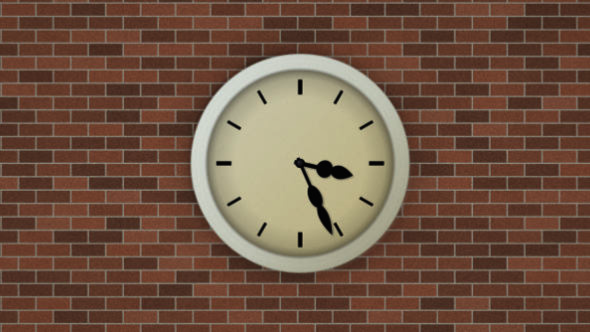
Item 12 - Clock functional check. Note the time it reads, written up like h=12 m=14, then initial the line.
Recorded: h=3 m=26
